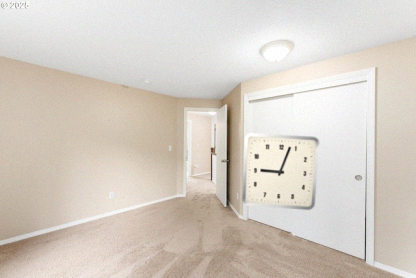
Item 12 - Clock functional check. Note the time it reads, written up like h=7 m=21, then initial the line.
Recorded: h=9 m=3
